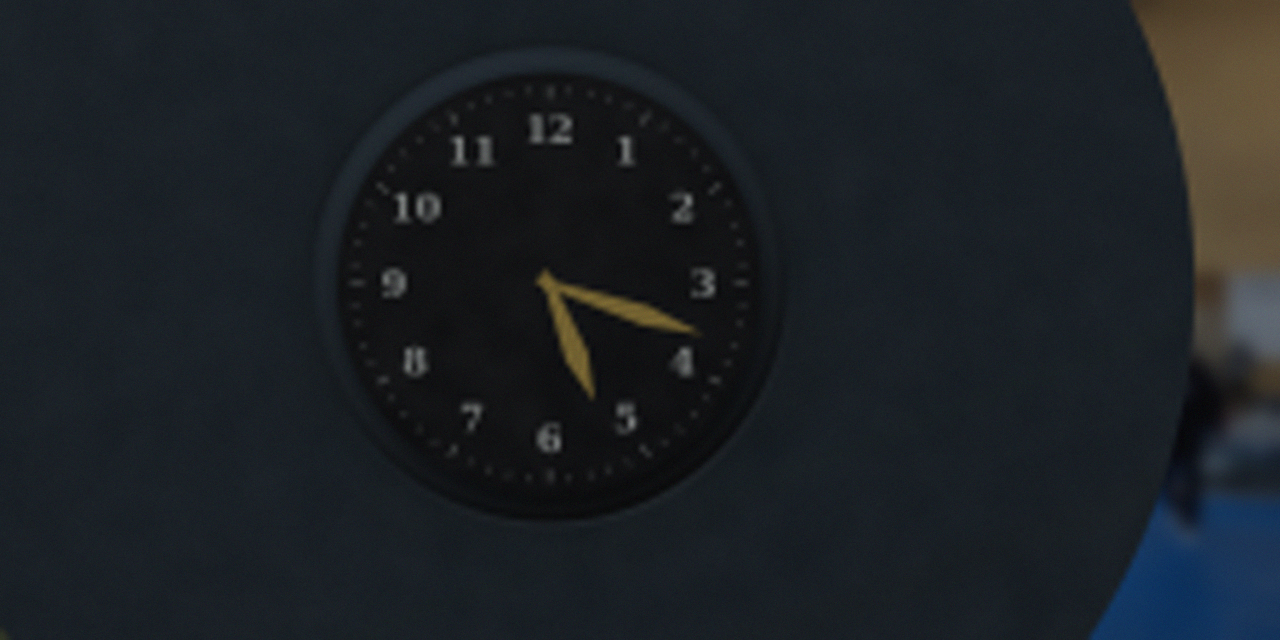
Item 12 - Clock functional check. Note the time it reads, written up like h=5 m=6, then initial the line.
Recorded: h=5 m=18
